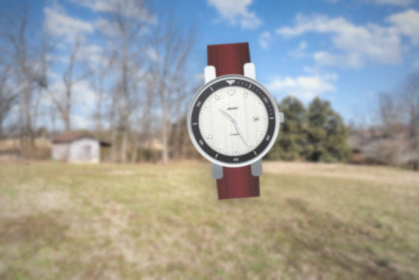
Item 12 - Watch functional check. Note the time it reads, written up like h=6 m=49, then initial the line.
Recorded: h=10 m=26
